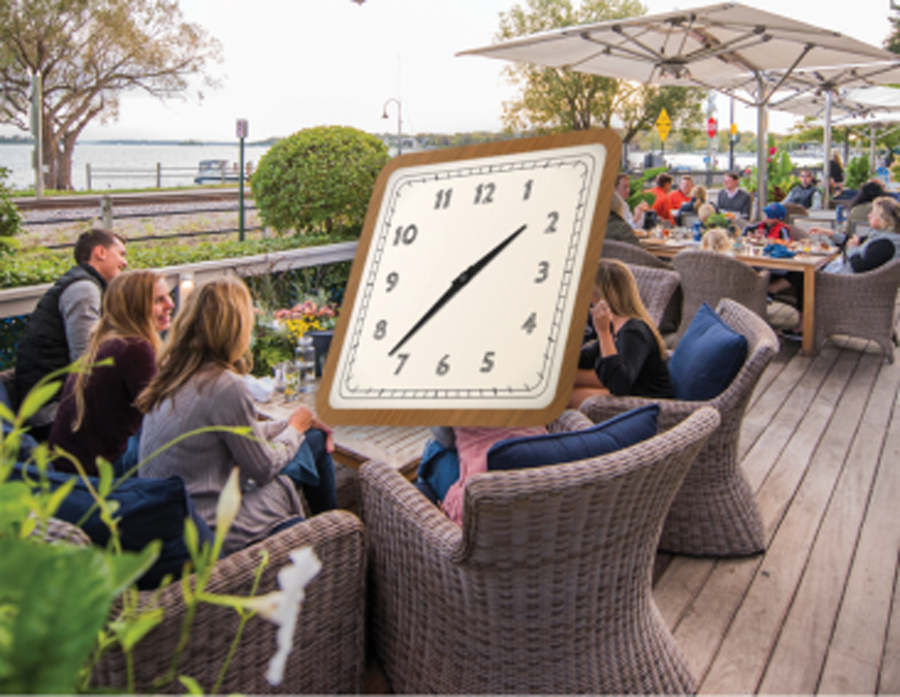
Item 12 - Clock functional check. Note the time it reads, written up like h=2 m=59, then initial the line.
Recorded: h=1 m=37
